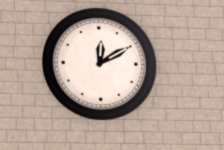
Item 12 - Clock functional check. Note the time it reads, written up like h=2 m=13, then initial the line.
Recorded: h=12 m=10
